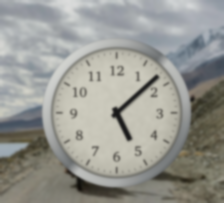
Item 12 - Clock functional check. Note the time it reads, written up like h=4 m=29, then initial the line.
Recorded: h=5 m=8
